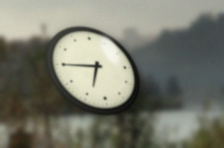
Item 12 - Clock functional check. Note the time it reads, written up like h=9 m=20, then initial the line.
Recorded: h=6 m=45
